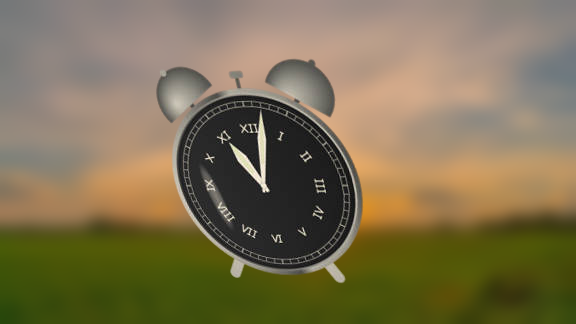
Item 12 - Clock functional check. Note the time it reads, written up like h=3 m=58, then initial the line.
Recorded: h=11 m=2
